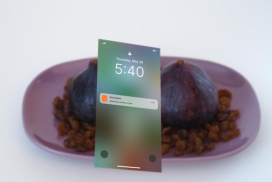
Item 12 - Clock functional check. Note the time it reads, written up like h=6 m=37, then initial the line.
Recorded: h=5 m=40
